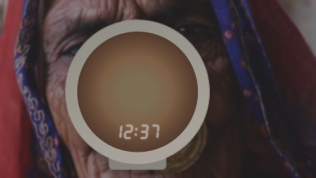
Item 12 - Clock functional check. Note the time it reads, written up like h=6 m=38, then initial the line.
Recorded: h=12 m=37
